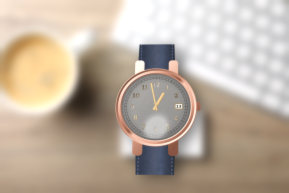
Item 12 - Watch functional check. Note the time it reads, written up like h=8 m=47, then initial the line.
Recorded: h=12 m=58
